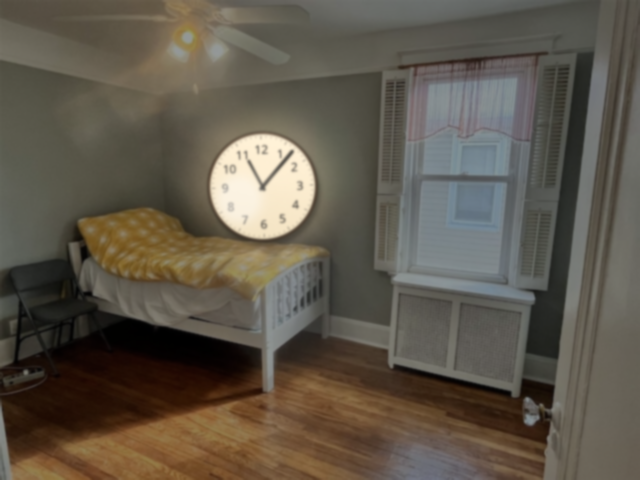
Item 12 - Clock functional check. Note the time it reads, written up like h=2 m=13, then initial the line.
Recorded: h=11 m=7
